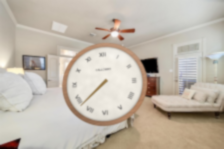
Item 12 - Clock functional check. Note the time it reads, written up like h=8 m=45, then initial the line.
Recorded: h=7 m=38
